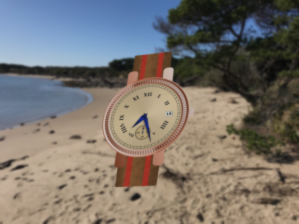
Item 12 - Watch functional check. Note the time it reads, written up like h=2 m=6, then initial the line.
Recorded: h=7 m=27
